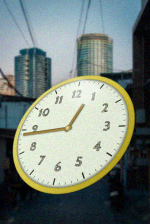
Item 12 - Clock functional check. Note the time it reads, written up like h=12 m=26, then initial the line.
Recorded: h=12 m=44
